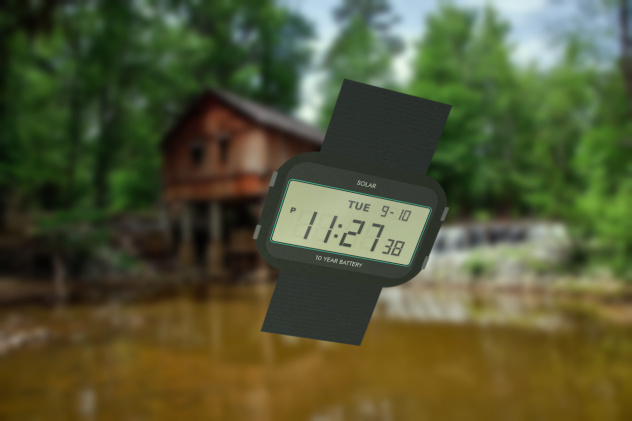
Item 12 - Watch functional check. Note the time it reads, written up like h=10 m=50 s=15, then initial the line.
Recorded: h=11 m=27 s=38
